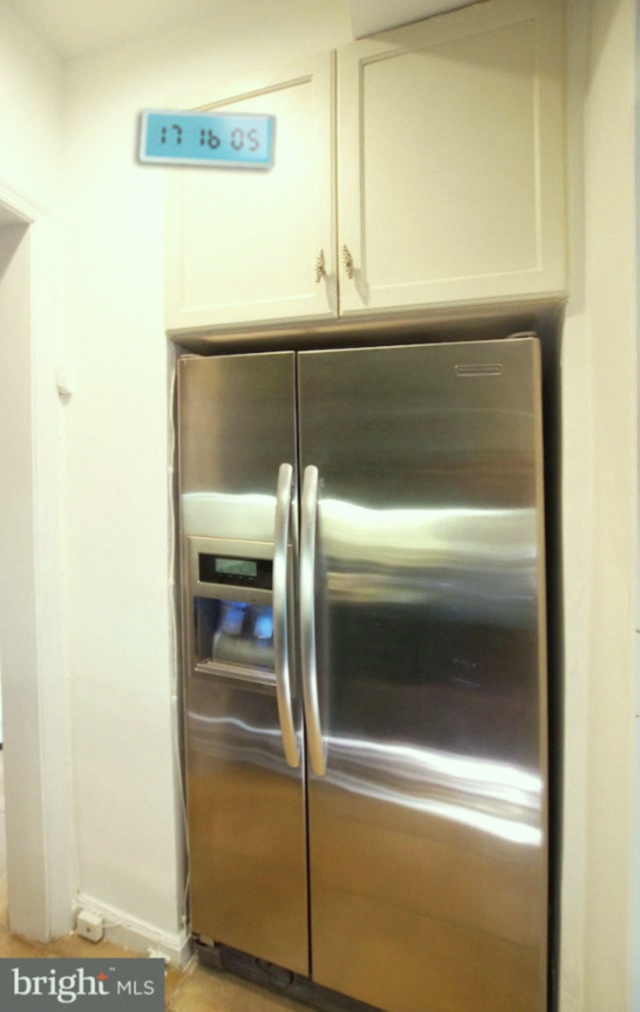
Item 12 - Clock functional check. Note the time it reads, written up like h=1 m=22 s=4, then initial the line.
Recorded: h=17 m=16 s=5
